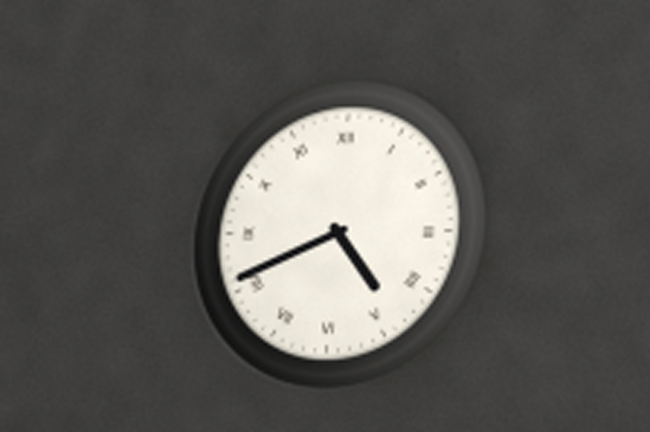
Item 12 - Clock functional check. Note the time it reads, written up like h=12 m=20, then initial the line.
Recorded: h=4 m=41
